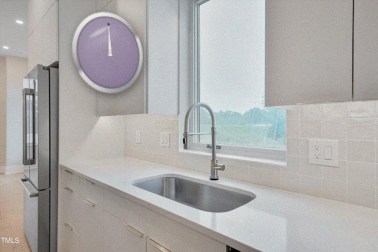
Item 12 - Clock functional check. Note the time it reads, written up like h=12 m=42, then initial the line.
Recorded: h=12 m=0
